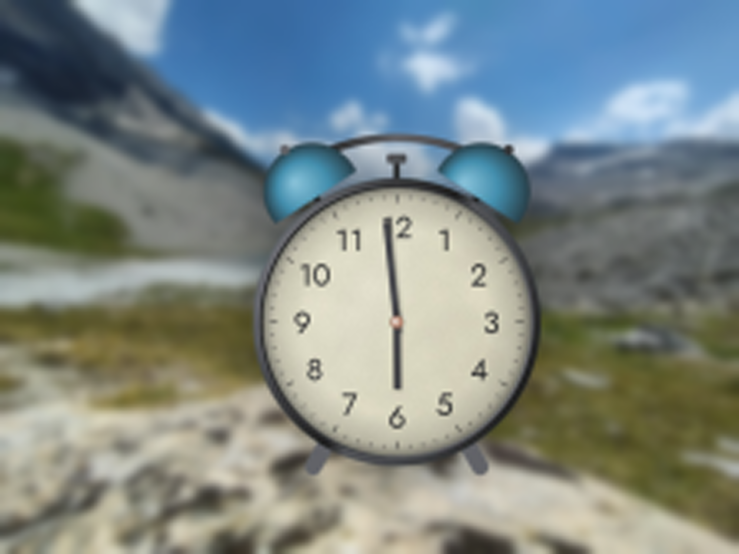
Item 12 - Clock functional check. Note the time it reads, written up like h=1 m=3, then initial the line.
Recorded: h=5 m=59
